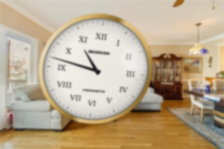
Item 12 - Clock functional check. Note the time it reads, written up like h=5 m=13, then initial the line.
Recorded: h=10 m=47
